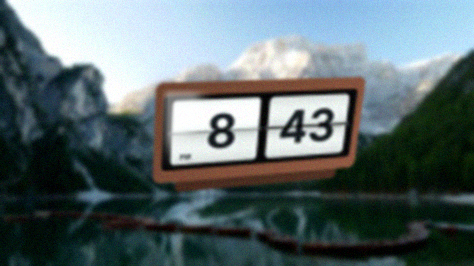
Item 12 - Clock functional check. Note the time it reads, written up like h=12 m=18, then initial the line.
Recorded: h=8 m=43
